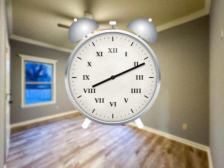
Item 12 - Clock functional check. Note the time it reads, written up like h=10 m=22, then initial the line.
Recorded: h=8 m=11
